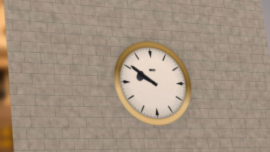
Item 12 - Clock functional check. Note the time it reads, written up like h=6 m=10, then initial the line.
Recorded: h=9 m=51
